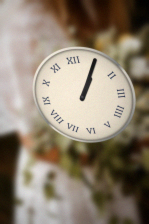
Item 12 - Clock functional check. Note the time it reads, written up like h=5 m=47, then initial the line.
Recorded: h=1 m=5
